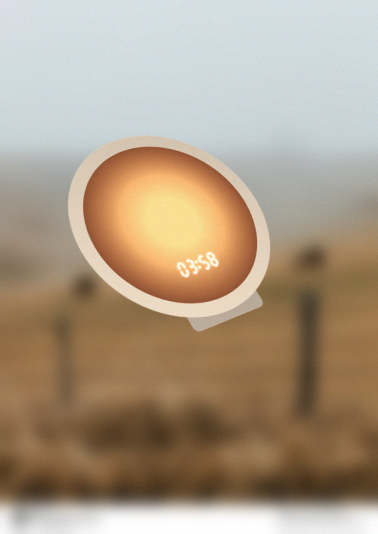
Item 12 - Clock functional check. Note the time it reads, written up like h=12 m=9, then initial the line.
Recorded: h=3 m=58
